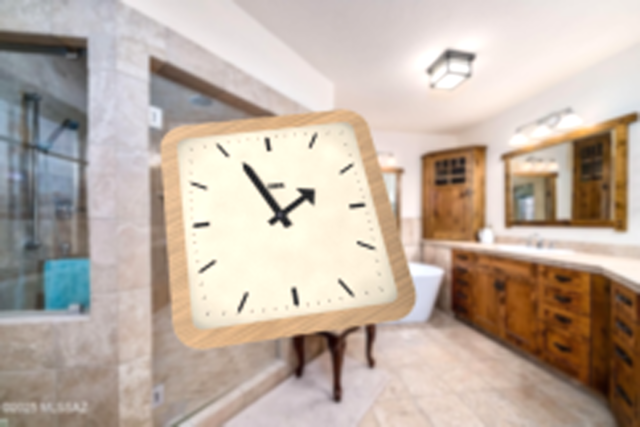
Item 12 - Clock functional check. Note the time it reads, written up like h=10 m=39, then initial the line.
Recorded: h=1 m=56
